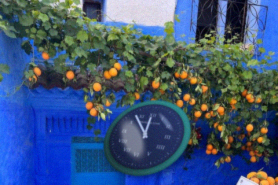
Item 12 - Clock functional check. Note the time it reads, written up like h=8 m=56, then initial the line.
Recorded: h=11 m=53
